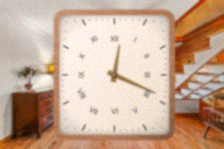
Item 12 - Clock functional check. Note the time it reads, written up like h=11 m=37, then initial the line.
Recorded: h=12 m=19
